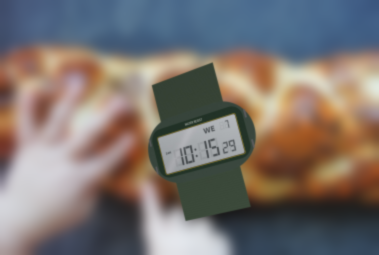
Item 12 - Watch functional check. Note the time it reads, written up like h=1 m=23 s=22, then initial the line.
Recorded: h=10 m=15 s=29
